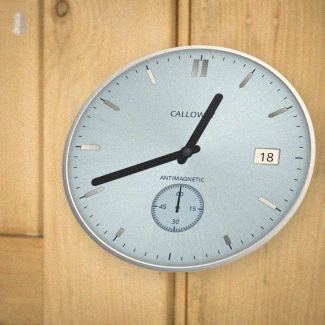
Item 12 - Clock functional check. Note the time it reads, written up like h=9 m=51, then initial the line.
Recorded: h=12 m=41
